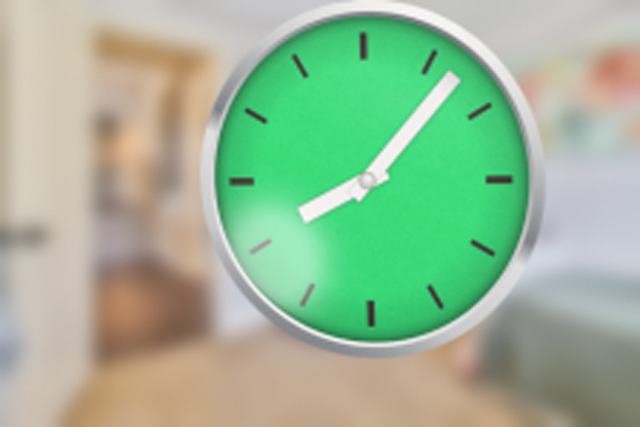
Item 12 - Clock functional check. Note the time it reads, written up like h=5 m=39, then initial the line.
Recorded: h=8 m=7
